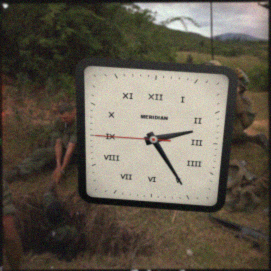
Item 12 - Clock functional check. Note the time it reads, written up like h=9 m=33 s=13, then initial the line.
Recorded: h=2 m=24 s=45
